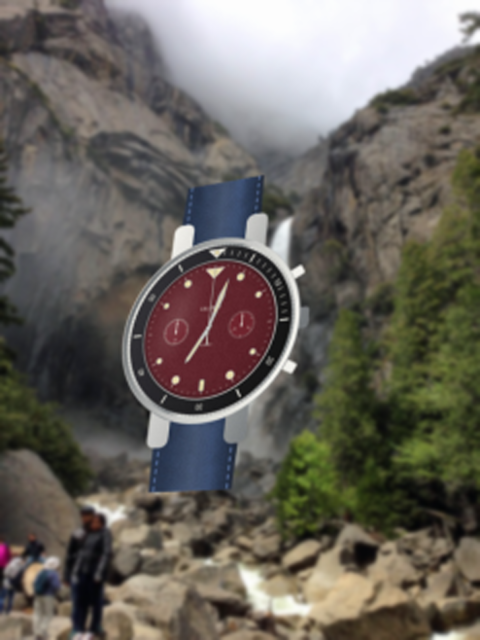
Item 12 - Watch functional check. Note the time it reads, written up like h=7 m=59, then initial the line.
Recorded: h=7 m=3
